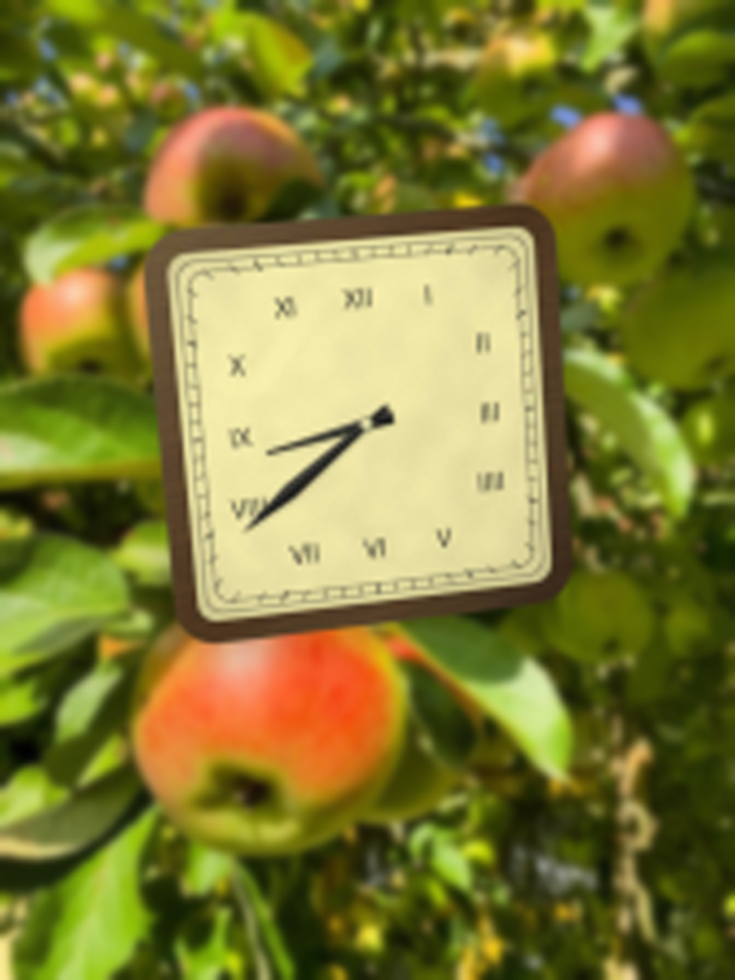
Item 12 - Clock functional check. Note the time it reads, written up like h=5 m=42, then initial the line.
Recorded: h=8 m=39
